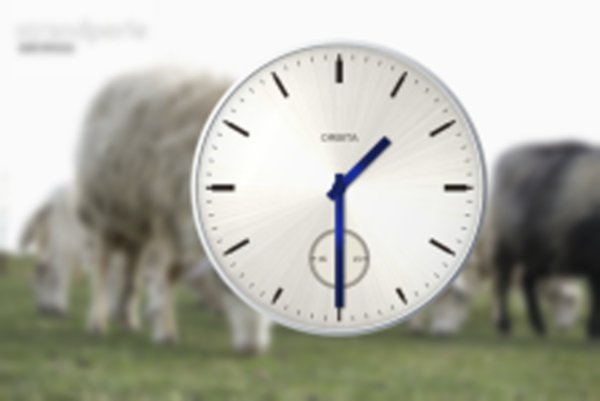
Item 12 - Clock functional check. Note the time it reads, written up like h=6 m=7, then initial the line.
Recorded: h=1 m=30
